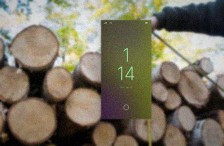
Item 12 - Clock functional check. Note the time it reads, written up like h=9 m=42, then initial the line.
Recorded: h=1 m=14
